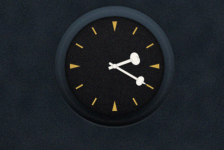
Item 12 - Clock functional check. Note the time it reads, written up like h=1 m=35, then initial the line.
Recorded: h=2 m=20
